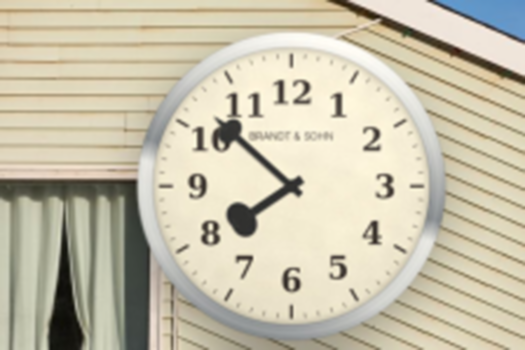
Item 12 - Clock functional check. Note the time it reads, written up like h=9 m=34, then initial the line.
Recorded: h=7 m=52
